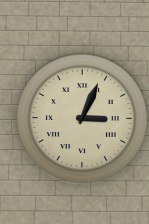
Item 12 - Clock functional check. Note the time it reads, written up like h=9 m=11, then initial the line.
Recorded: h=3 m=4
